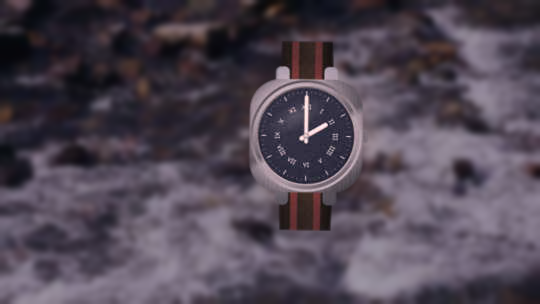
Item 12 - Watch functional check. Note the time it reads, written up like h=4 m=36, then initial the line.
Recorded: h=2 m=0
